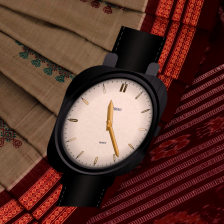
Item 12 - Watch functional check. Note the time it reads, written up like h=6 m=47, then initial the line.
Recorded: h=11 m=24
